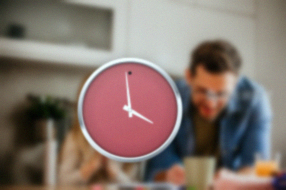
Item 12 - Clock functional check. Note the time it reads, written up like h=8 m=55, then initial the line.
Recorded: h=3 m=59
